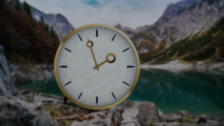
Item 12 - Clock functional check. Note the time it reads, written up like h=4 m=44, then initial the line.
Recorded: h=1 m=57
